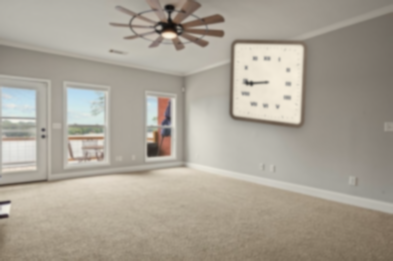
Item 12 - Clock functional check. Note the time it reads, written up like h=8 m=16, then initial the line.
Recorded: h=8 m=44
